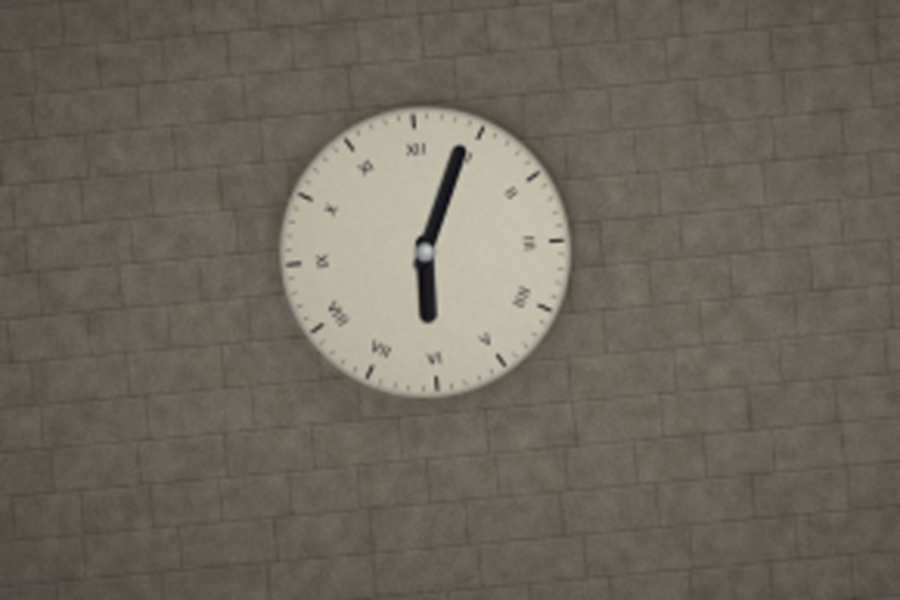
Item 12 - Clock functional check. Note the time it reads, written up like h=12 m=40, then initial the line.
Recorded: h=6 m=4
